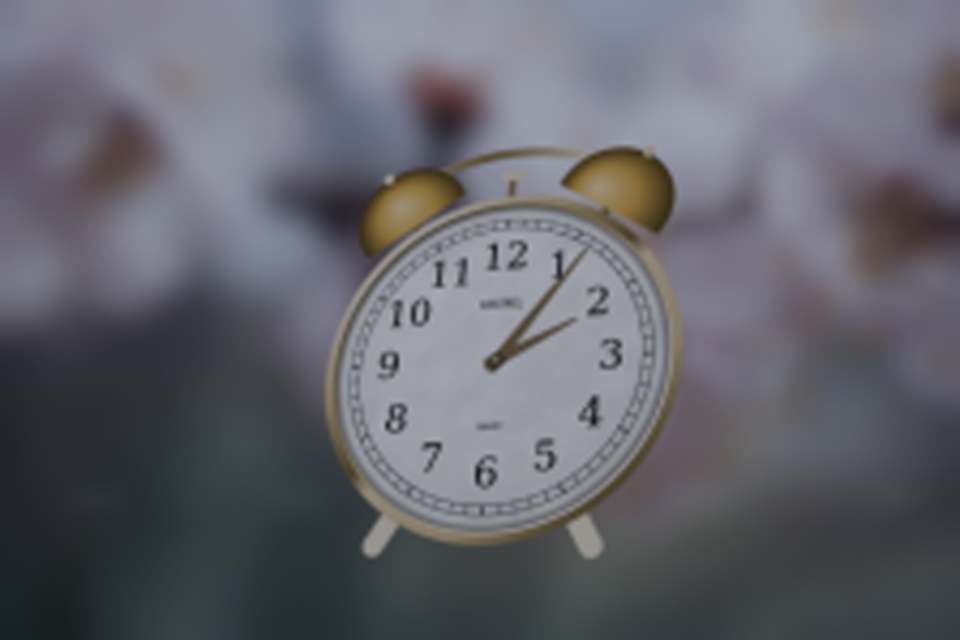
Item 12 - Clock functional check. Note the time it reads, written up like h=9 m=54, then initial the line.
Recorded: h=2 m=6
